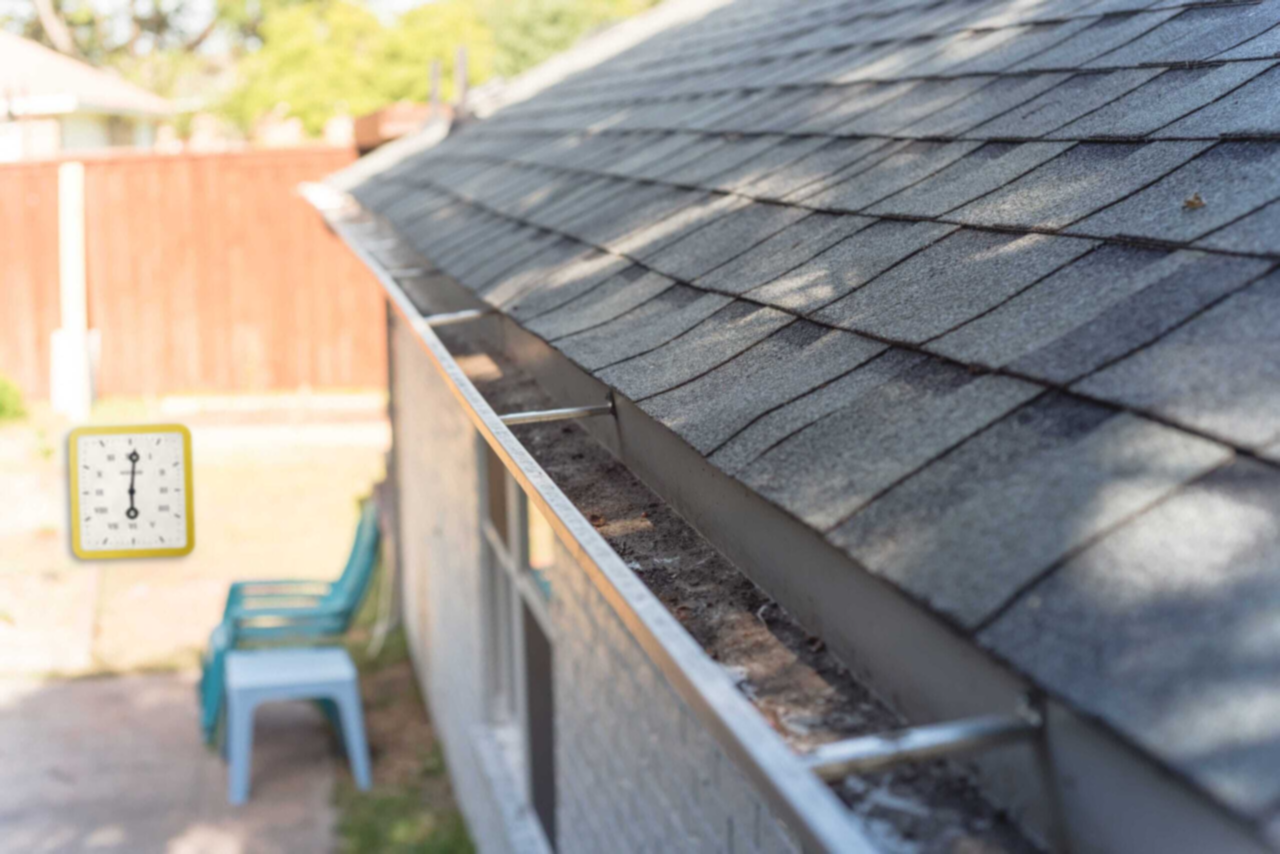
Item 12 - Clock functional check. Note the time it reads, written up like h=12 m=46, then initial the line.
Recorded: h=6 m=1
